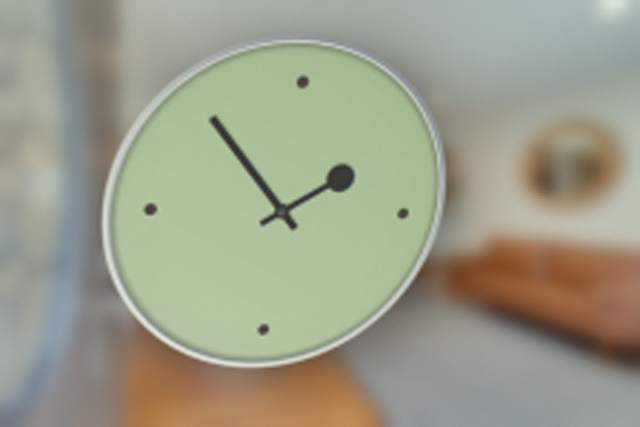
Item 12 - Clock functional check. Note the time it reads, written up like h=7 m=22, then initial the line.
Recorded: h=1 m=53
